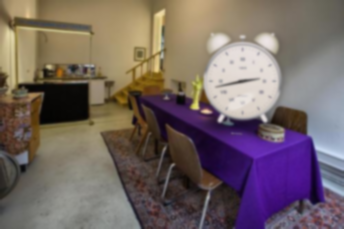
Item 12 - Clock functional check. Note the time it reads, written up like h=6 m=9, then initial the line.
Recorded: h=2 m=43
